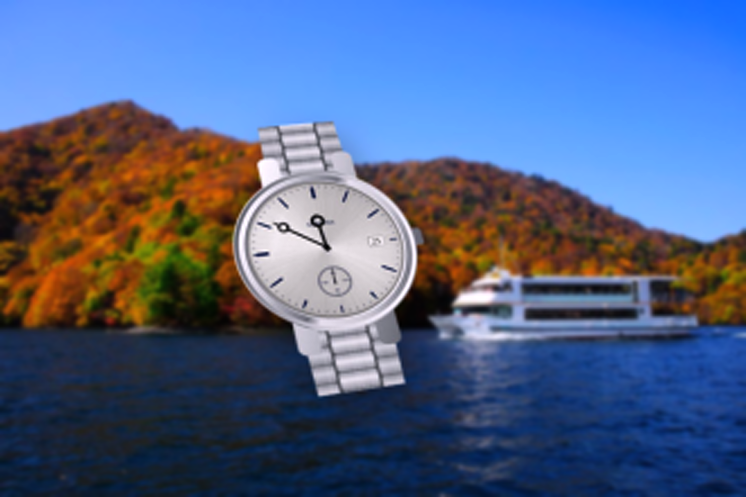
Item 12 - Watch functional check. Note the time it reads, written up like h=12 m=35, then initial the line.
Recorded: h=11 m=51
